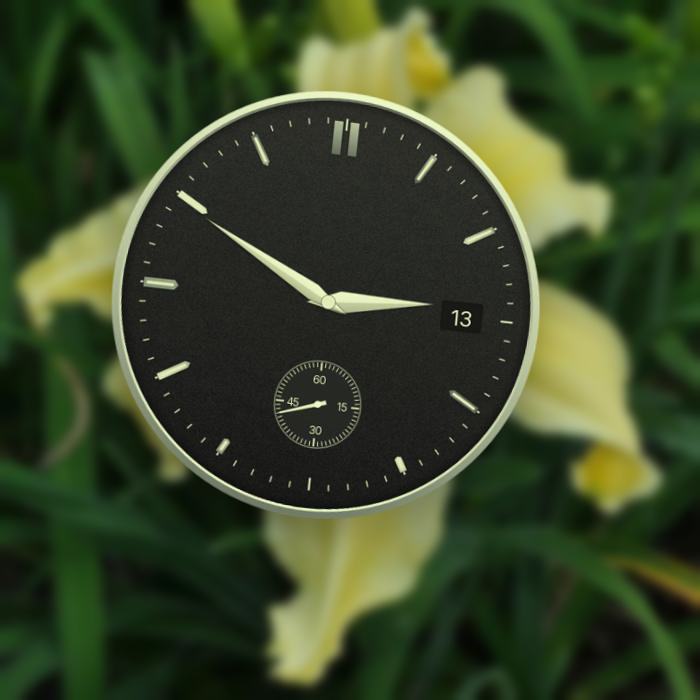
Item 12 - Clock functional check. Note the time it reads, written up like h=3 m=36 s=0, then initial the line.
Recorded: h=2 m=49 s=42
